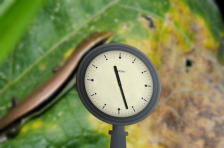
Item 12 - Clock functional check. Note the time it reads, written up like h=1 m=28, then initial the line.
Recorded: h=11 m=27
